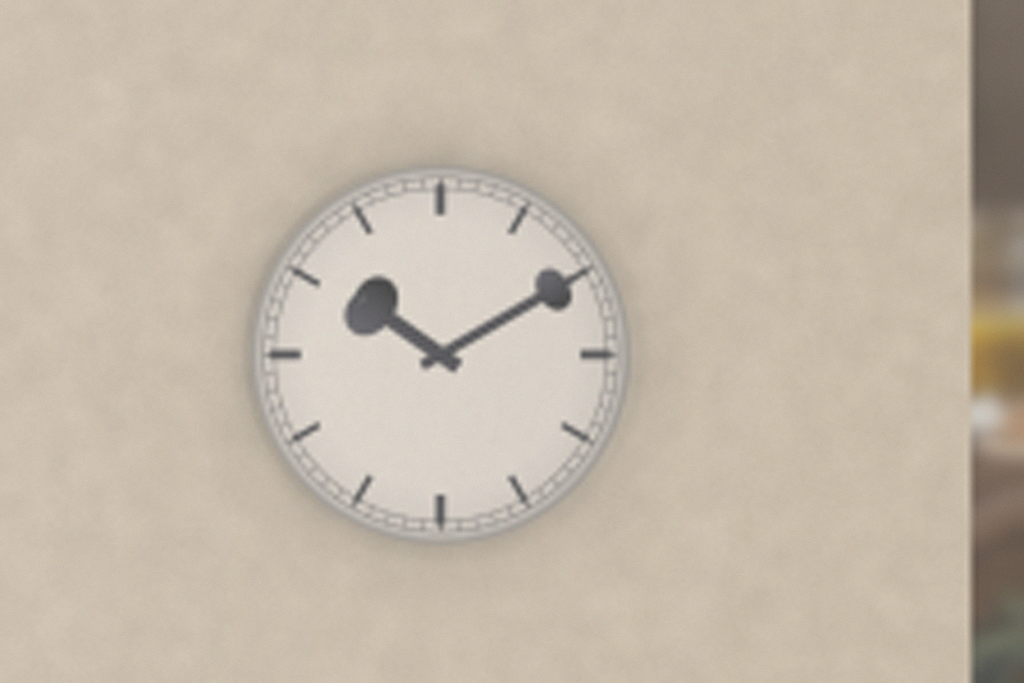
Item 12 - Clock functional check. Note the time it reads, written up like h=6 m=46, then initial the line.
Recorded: h=10 m=10
